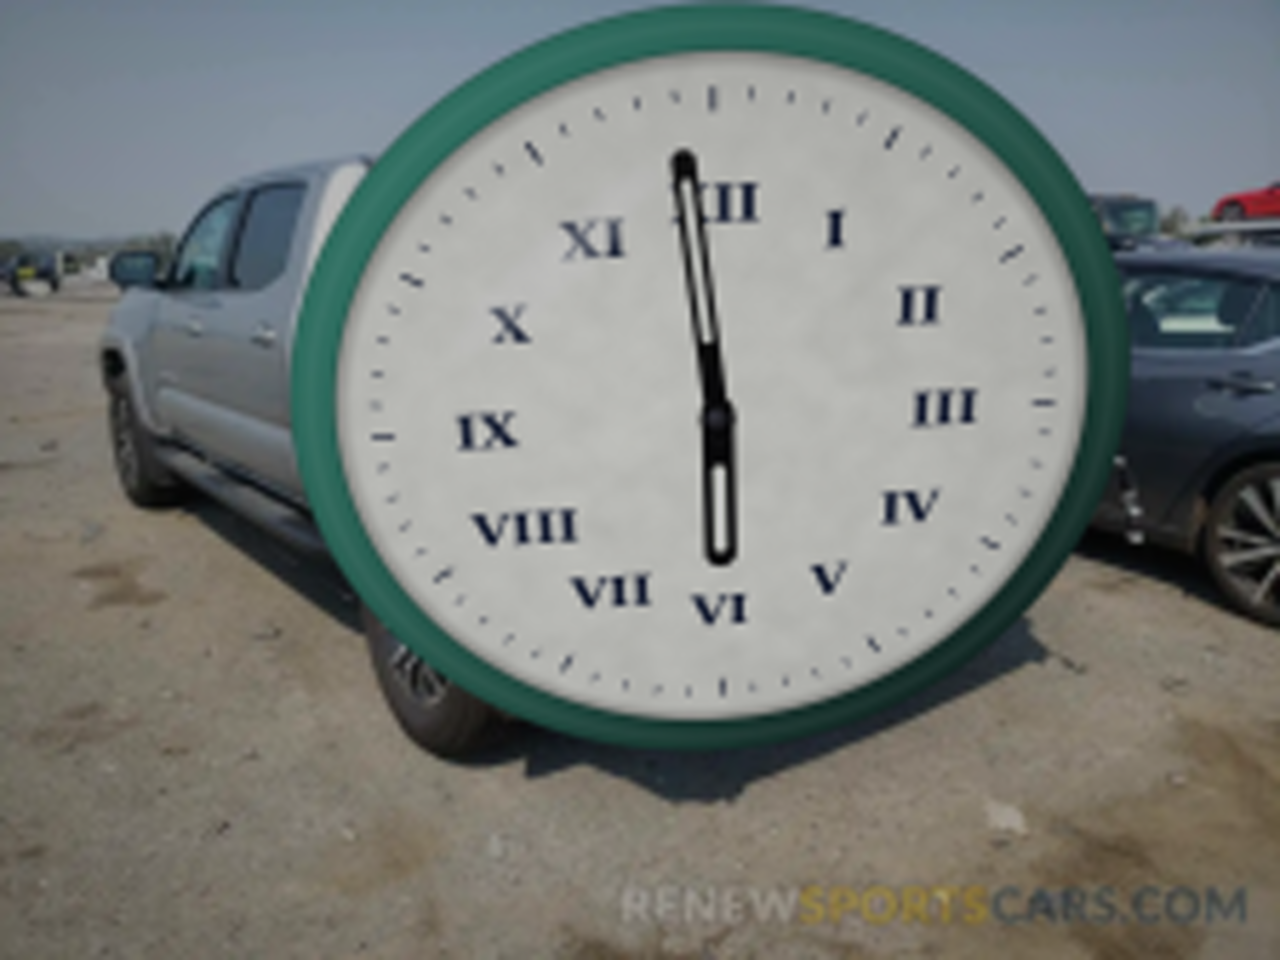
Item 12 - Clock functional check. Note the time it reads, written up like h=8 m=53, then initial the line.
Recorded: h=5 m=59
